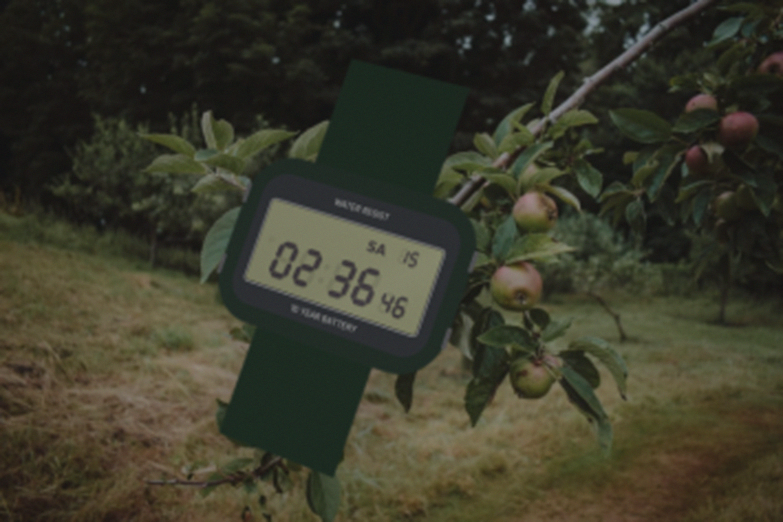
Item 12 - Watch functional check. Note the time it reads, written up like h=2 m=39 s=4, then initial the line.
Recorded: h=2 m=36 s=46
